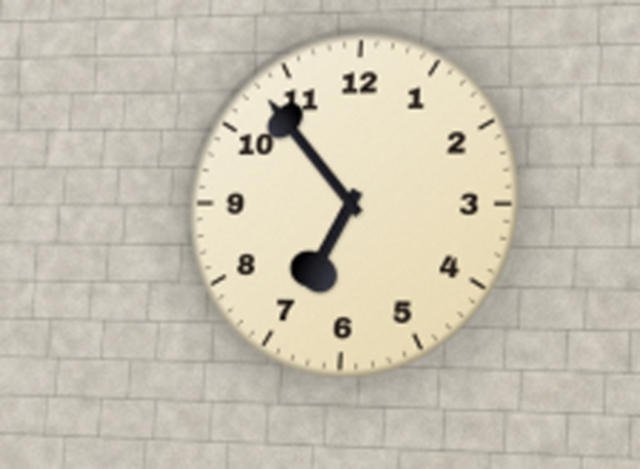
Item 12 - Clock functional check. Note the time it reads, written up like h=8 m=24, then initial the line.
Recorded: h=6 m=53
